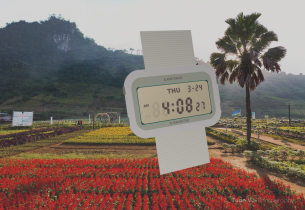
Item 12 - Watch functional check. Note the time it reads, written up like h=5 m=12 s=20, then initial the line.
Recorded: h=4 m=8 s=27
